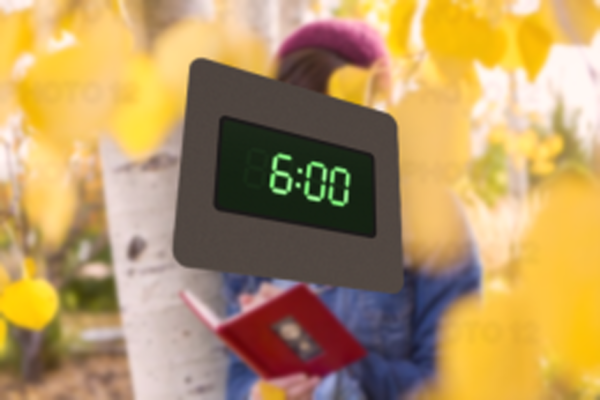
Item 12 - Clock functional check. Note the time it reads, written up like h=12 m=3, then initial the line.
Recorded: h=6 m=0
